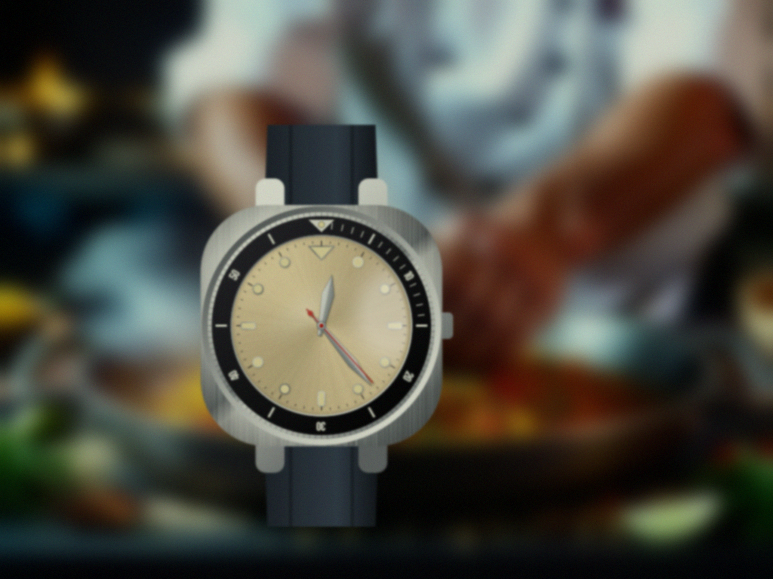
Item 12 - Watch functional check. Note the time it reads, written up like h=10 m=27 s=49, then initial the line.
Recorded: h=12 m=23 s=23
